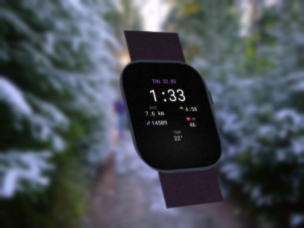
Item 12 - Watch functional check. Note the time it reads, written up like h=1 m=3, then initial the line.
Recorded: h=1 m=33
